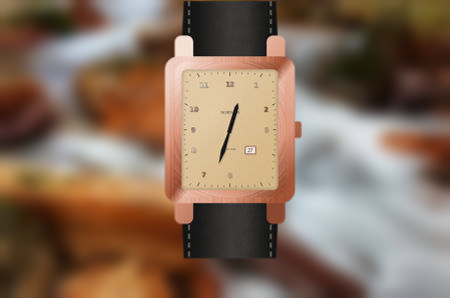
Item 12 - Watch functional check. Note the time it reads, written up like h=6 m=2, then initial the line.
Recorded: h=12 m=33
